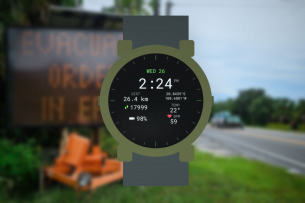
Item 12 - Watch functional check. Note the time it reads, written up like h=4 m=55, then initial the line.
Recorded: h=2 m=24
